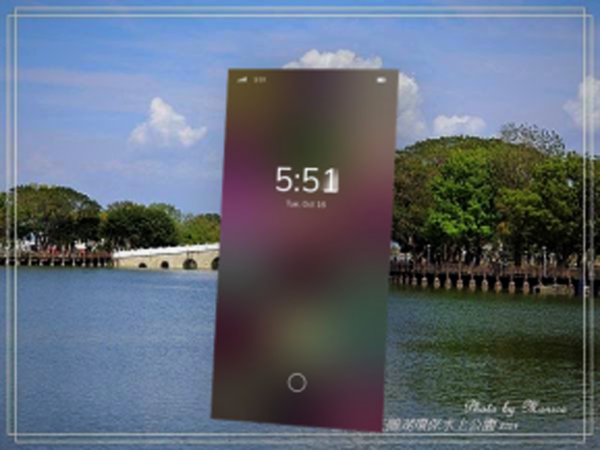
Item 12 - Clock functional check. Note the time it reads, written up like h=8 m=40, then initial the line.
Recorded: h=5 m=51
